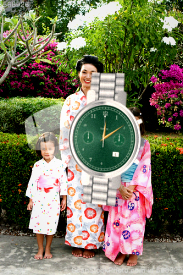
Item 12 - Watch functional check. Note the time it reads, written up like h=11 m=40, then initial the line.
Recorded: h=12 m=9
